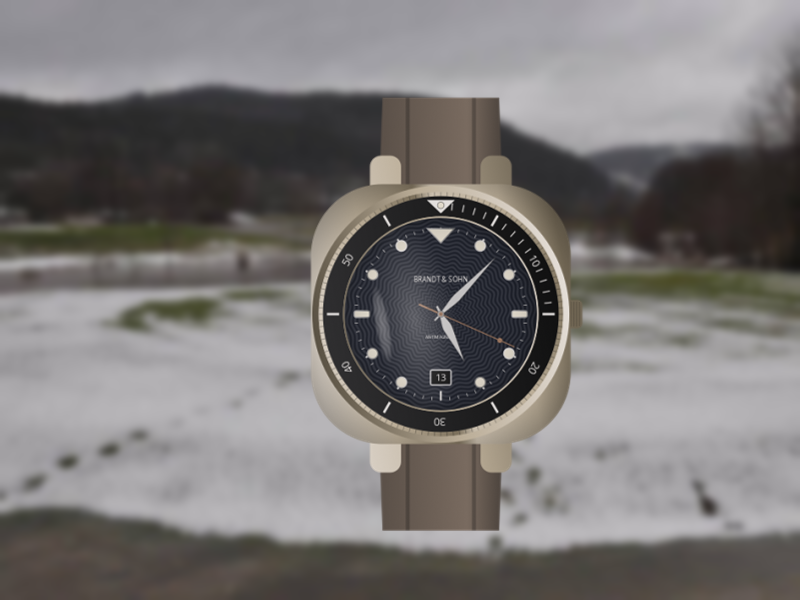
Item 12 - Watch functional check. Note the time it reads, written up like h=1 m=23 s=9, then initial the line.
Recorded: h=5 m=7 s=19
